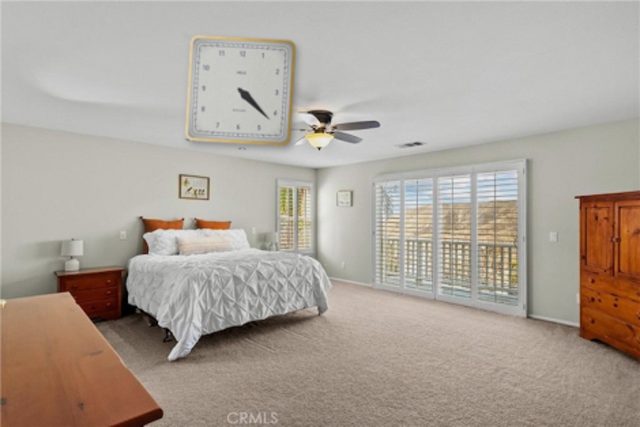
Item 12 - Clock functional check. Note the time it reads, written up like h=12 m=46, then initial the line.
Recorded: h=4 m=22
